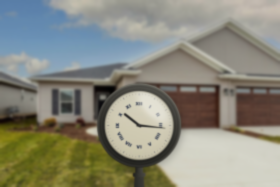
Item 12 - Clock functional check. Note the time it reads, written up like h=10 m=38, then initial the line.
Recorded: h=10 m=16
